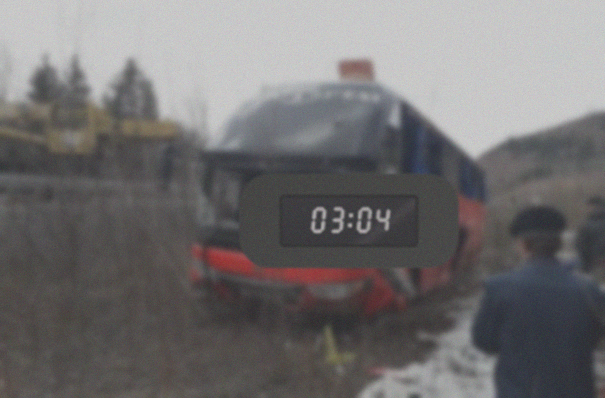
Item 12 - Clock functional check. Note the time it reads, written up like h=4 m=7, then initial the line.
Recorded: h=3 m=4
